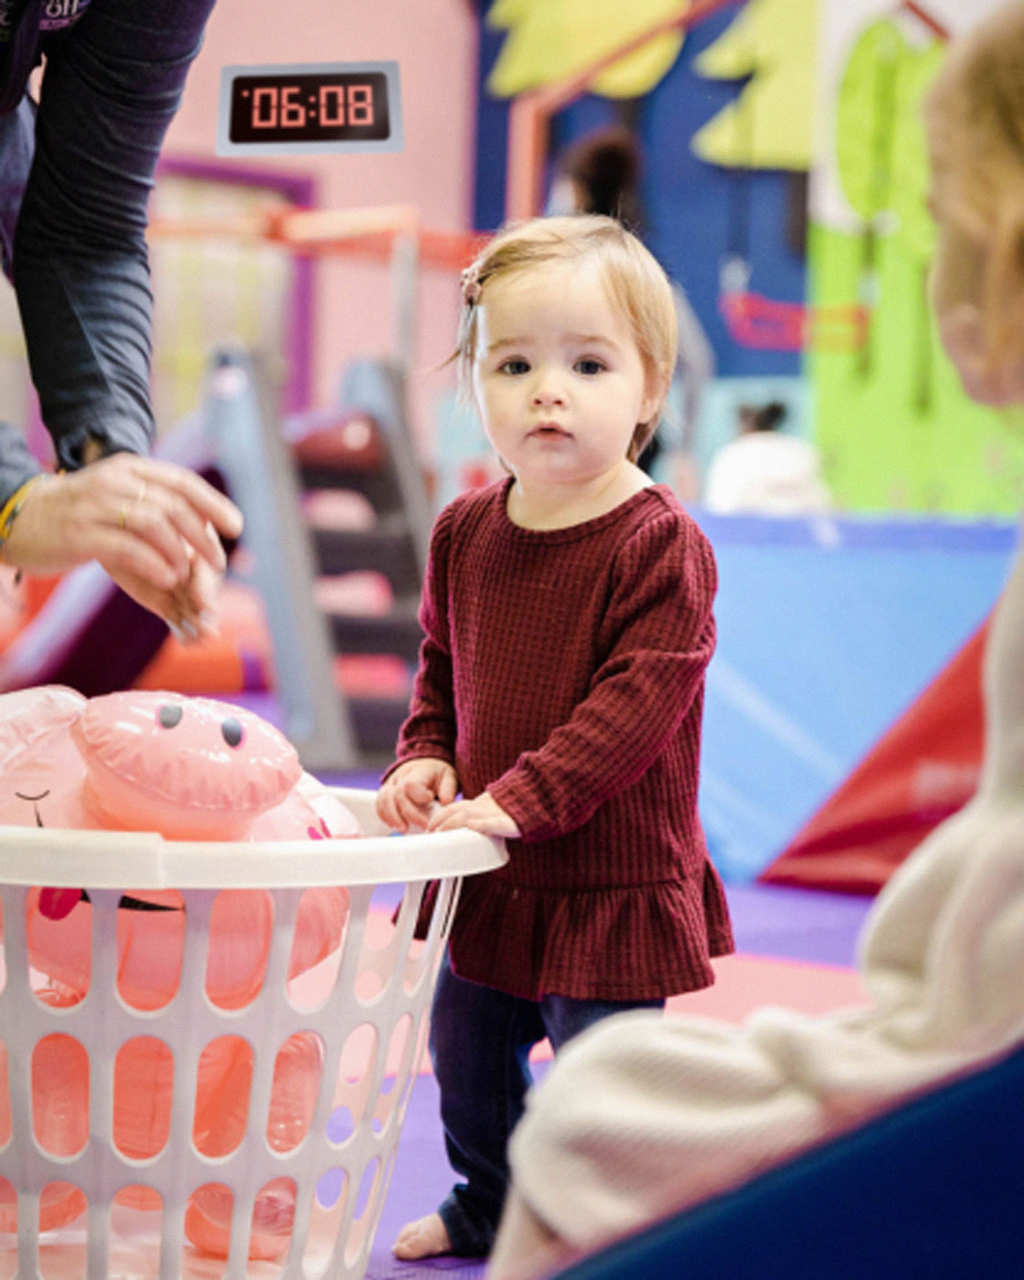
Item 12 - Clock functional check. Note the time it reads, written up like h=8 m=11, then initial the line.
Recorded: h=6 m=8
